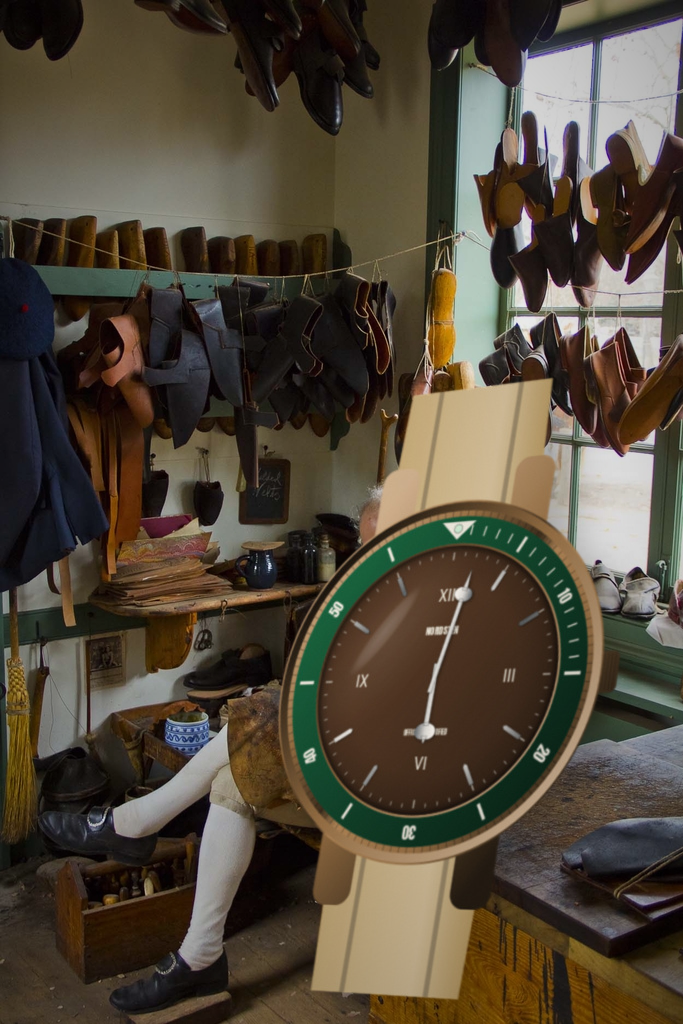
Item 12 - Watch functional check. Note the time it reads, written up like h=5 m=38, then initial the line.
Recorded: h=6 m=2
